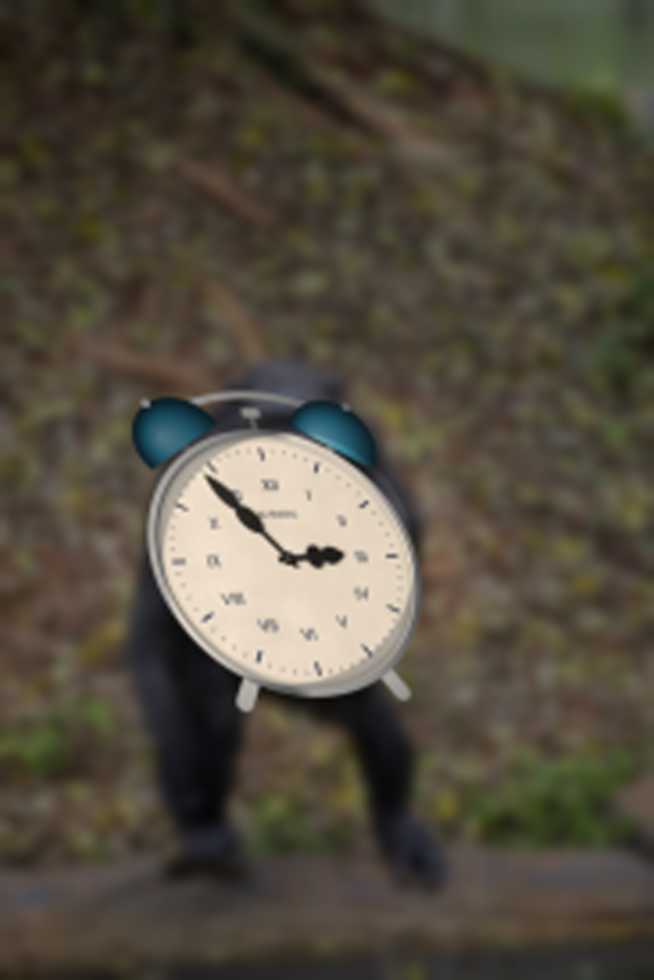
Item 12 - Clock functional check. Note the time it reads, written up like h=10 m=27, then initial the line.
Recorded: h=2 m=54
